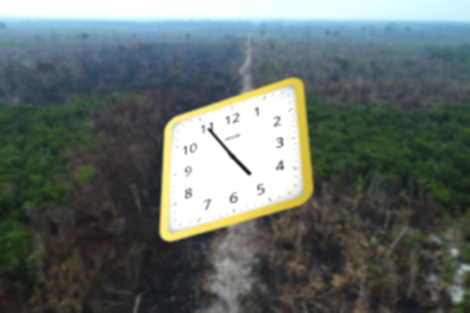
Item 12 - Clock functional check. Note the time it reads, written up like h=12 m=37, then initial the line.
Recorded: h=4 m=55
